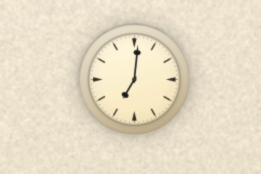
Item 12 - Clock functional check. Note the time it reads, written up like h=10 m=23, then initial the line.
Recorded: h=7 m=1
